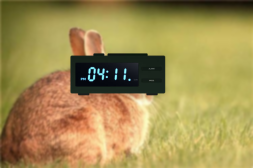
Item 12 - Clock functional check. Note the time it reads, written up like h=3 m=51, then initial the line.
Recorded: h=4 m=11
